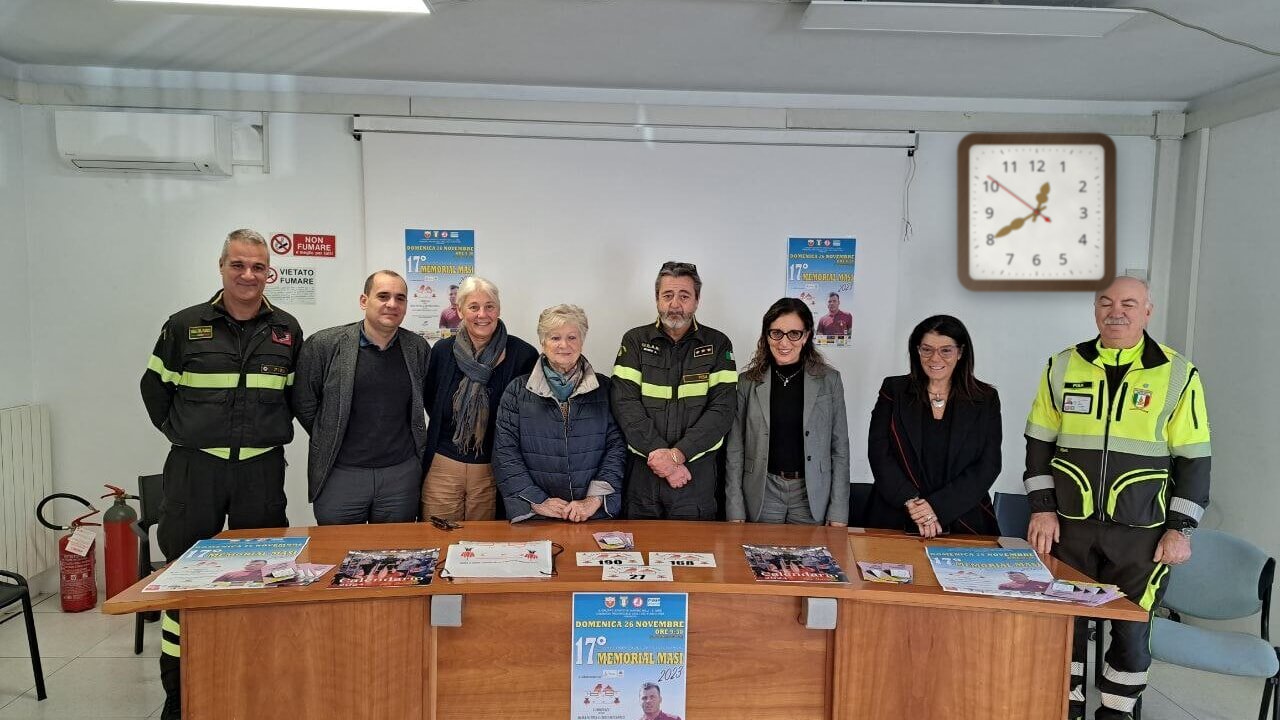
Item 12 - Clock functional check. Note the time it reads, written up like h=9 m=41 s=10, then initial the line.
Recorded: h=12 m=39 s=51
